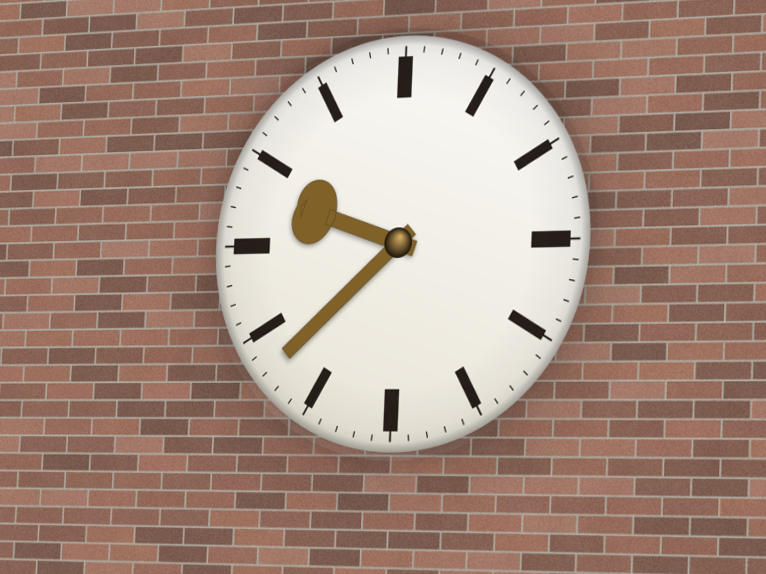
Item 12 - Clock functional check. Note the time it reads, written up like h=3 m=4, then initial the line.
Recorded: h=9 m=38
